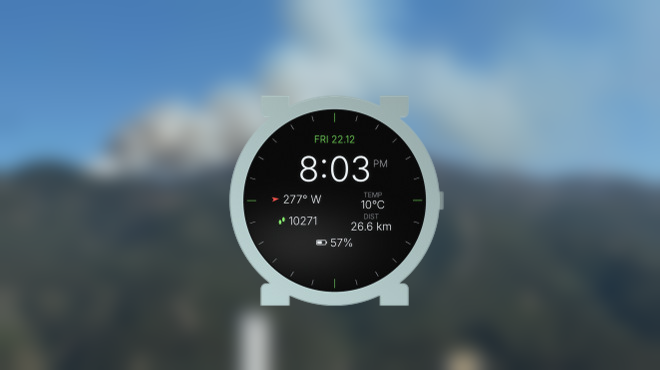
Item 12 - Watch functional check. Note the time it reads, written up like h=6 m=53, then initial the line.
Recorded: h=8 m=3
